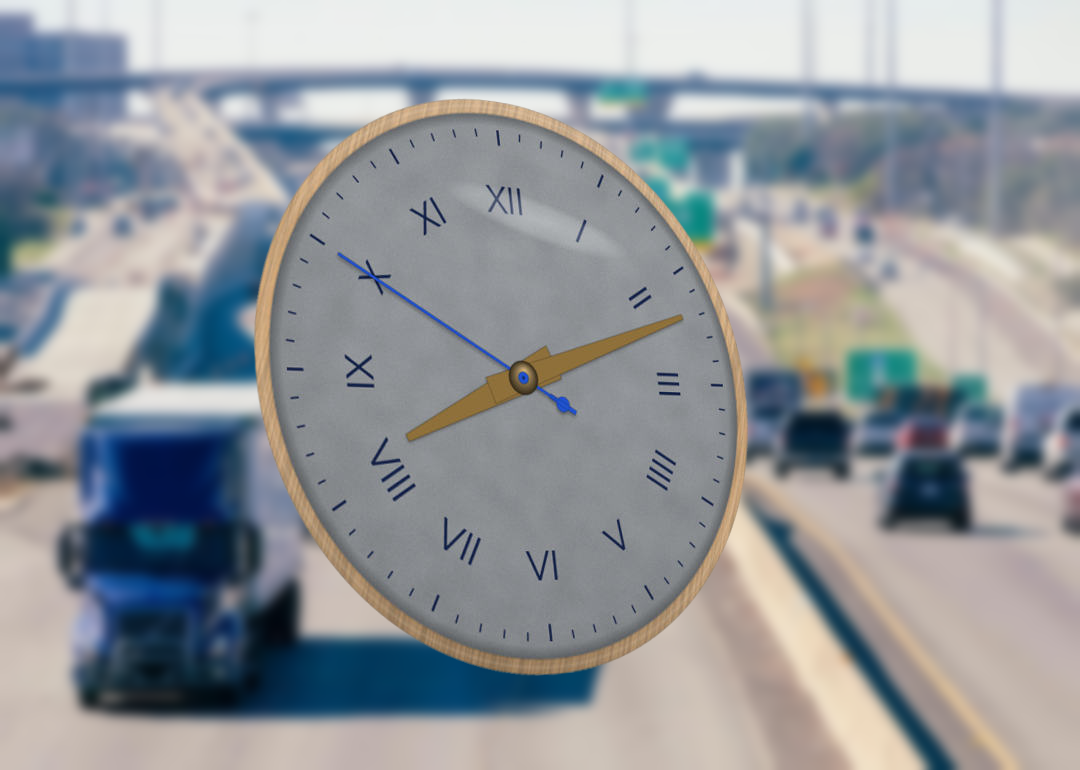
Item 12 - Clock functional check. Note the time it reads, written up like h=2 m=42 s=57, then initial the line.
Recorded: h=8 m=11 s=50
